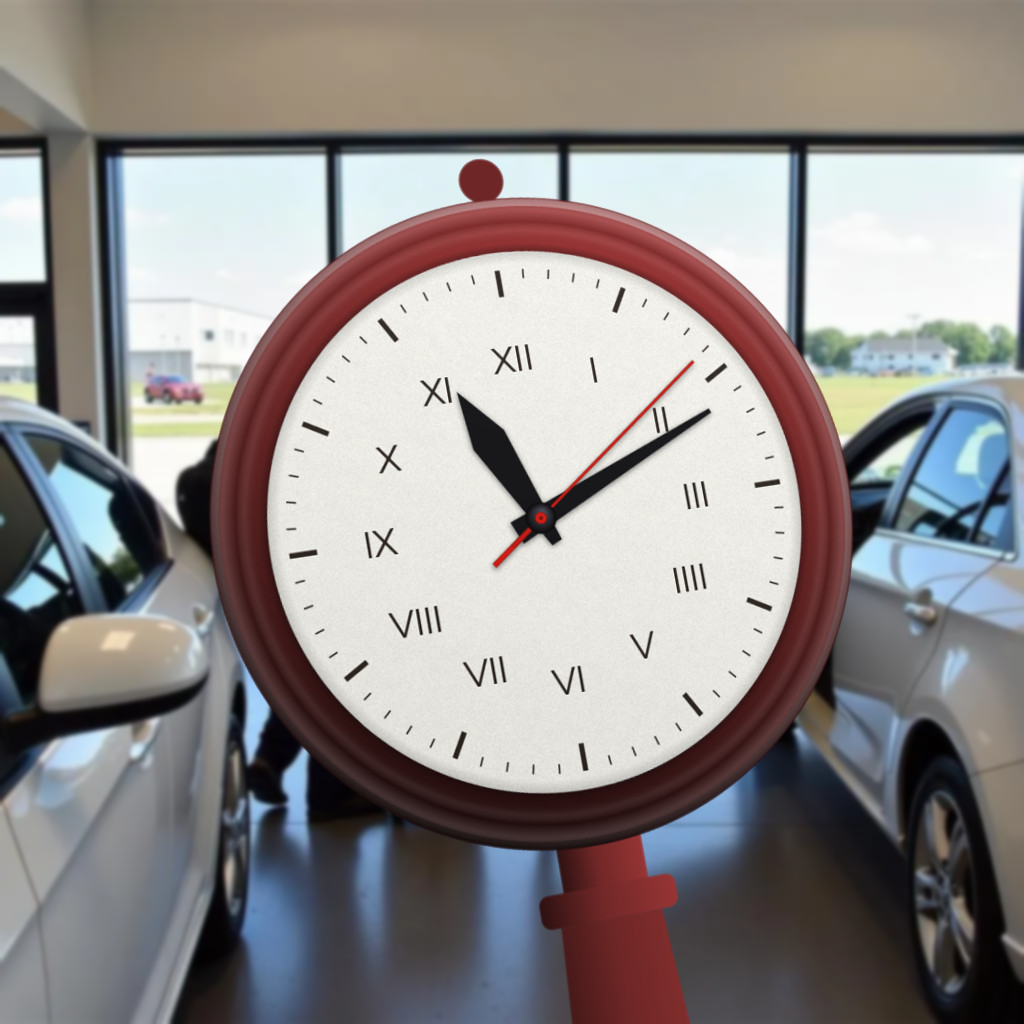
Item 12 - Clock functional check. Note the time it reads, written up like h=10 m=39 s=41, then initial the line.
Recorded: h=11 m=11 s=9
